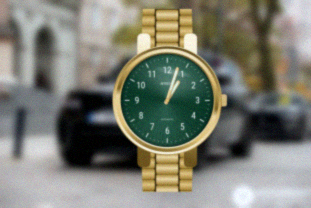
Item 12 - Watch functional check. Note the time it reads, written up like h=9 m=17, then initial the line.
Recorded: h=1 m=3
